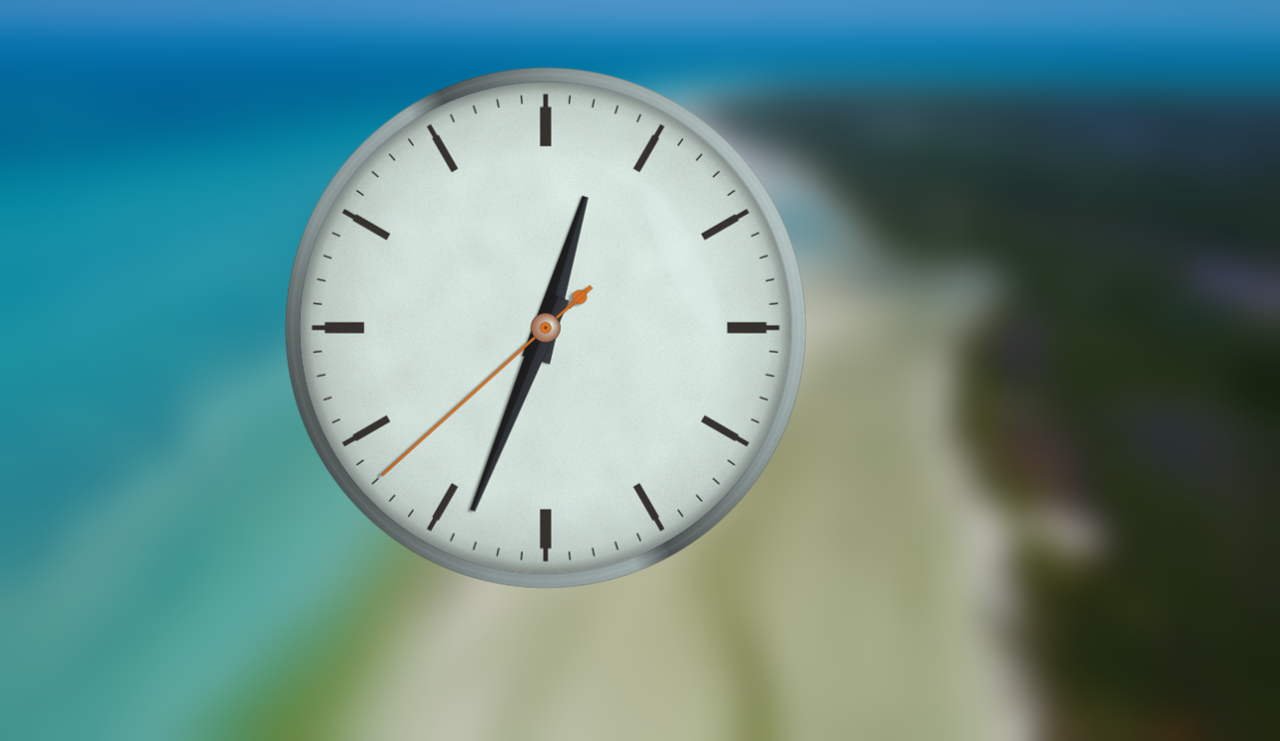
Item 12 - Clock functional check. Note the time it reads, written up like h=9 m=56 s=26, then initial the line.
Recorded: h=12 m=33 s=38
